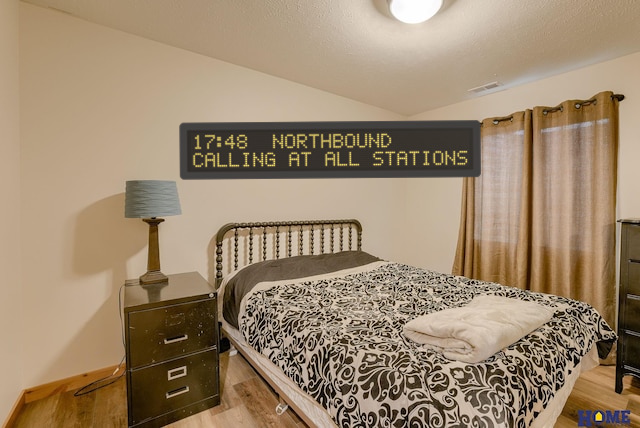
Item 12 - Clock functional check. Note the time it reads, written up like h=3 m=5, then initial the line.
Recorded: h=17 m=48
